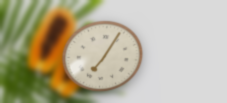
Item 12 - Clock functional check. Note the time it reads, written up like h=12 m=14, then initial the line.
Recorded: h=7 m=4
